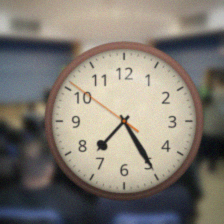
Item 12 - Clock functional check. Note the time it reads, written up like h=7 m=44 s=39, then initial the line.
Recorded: h=7 m=24 s=51
